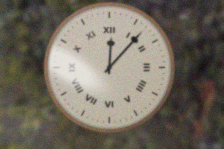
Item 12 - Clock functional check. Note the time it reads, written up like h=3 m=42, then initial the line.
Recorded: h=12 m=7
